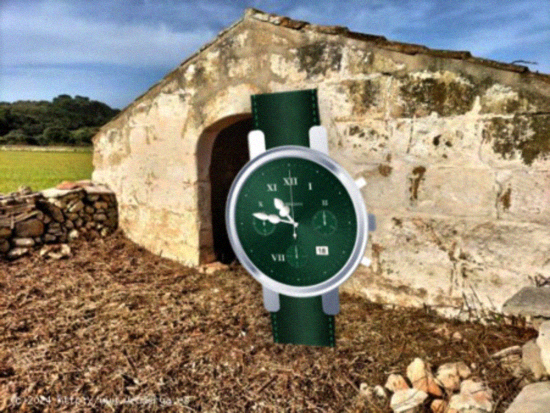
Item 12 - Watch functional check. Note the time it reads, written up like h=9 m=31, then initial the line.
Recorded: h=10 m=47
